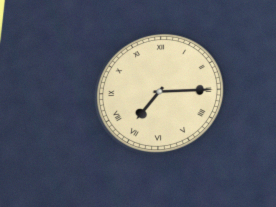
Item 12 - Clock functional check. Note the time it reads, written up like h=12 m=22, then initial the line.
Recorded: h=7 m=15
